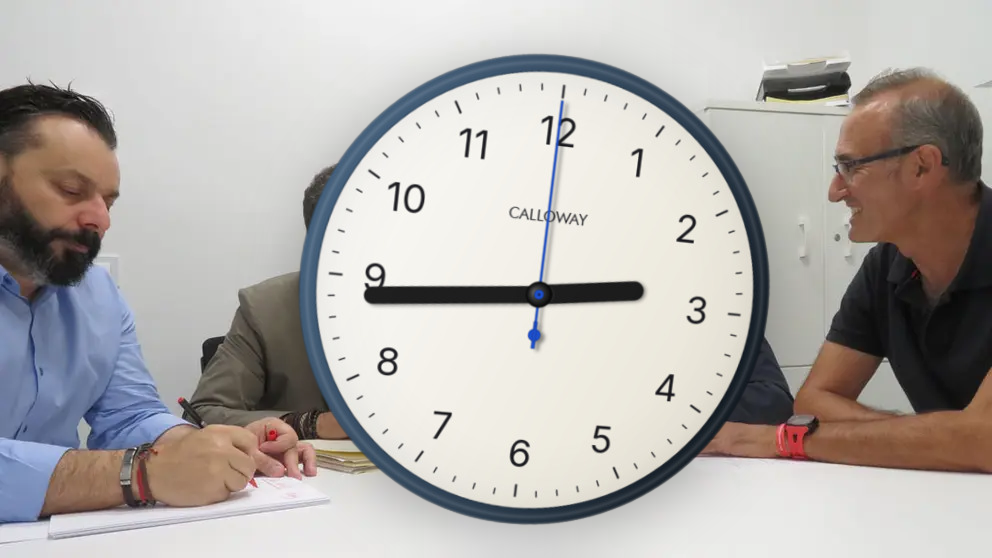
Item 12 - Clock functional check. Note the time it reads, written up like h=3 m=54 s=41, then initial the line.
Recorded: h=2 m=44 s=0
